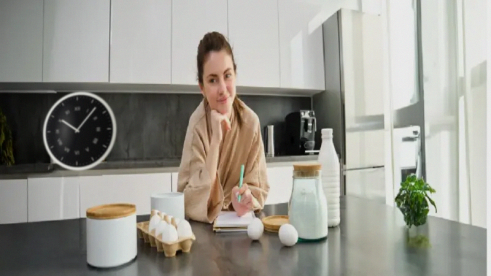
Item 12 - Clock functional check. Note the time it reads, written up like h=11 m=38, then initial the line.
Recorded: h=10 m=7
